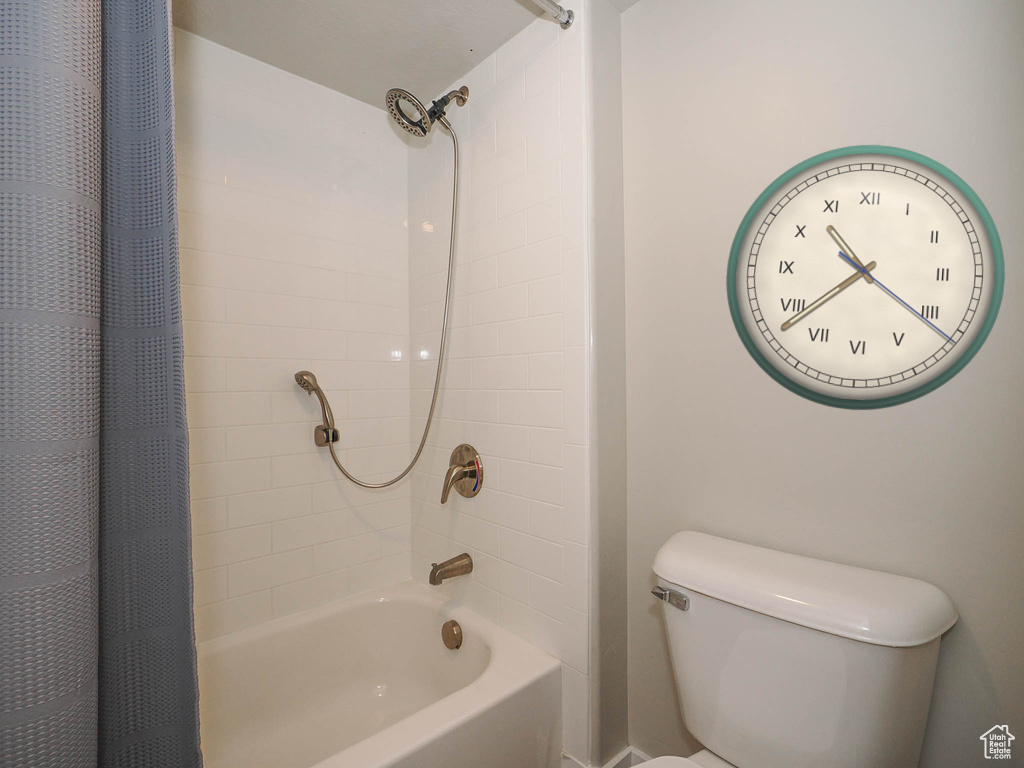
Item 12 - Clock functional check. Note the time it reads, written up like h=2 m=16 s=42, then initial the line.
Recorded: h=10 m=38 s=21
